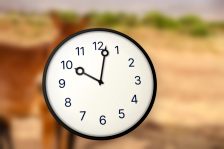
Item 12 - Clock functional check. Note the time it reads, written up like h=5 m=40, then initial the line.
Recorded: h=10 m=2
